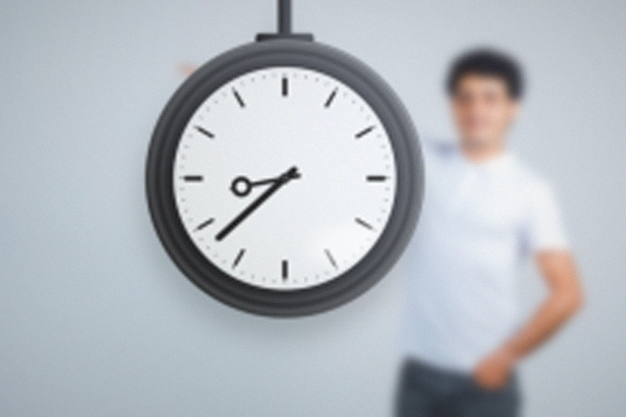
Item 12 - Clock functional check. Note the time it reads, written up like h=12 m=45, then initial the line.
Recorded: h=8 m=38
